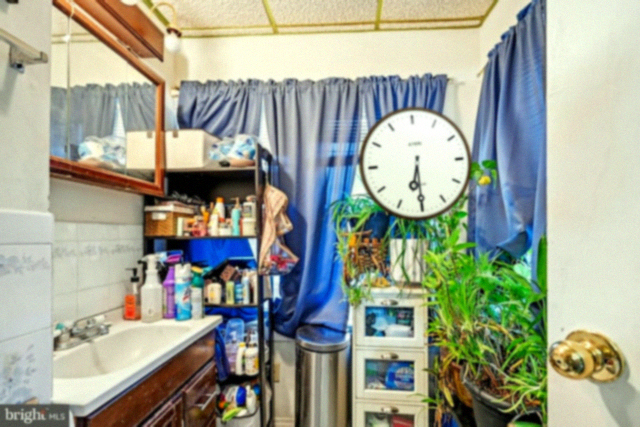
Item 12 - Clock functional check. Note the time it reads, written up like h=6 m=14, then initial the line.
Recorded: h=6 m=30
